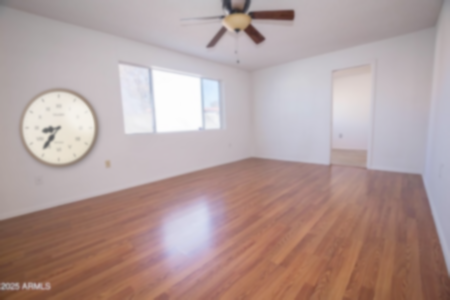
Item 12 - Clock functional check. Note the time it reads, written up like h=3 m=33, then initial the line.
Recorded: h=8 m=36
